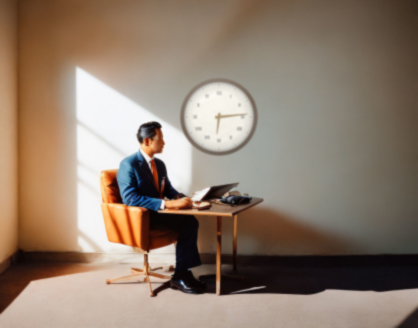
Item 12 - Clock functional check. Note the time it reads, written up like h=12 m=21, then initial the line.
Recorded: h=6 m=14
